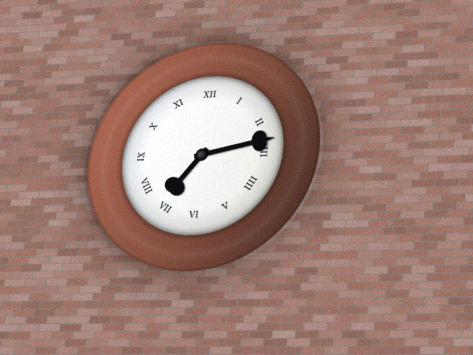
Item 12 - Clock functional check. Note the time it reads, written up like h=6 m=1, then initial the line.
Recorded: h=7 m=13
